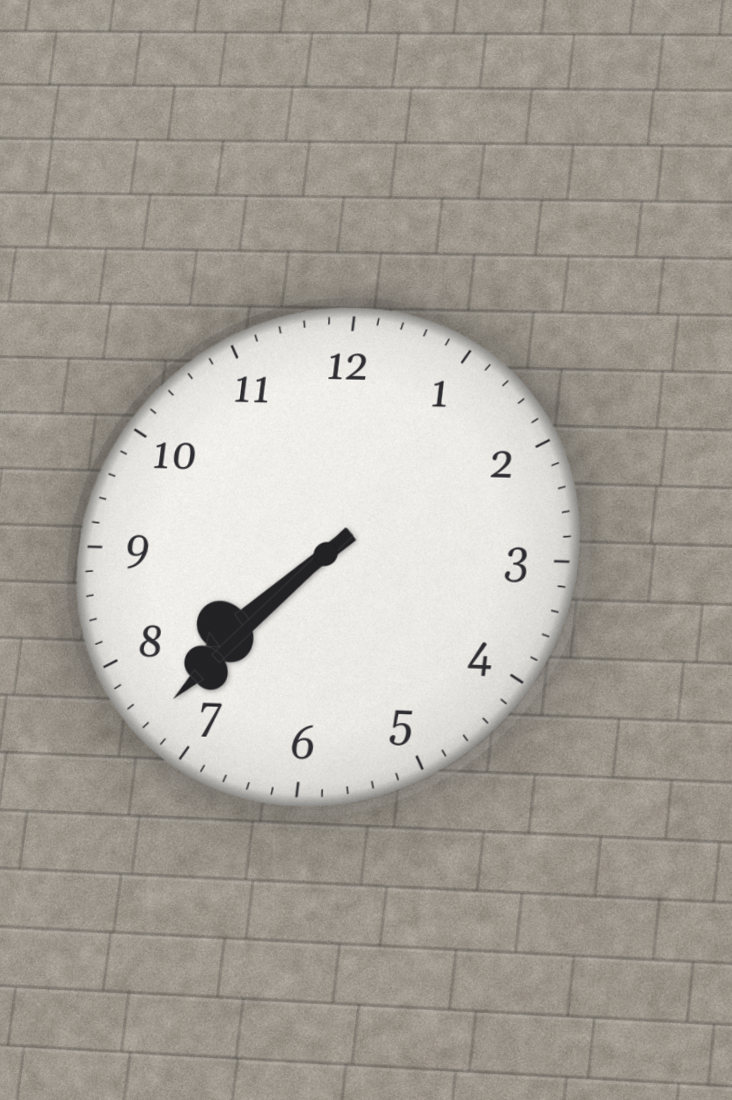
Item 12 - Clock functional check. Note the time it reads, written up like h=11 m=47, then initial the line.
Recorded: h=7 m=37
